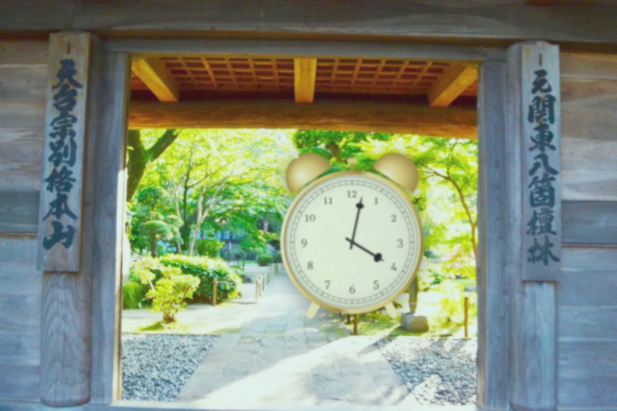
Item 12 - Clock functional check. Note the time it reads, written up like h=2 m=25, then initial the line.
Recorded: h=4 m=2
